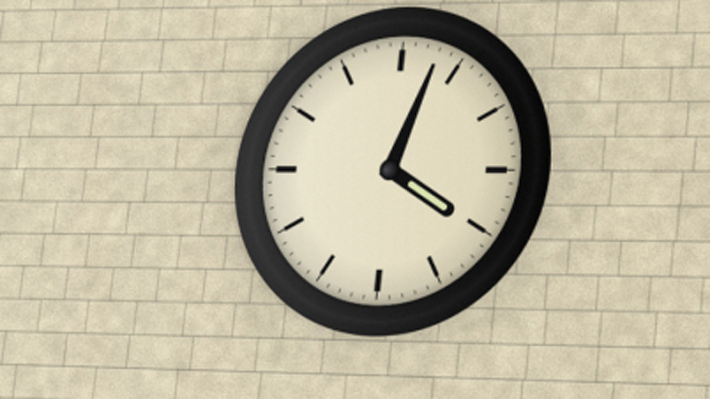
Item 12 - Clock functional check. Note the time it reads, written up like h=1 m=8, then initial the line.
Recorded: h=4 m=3
